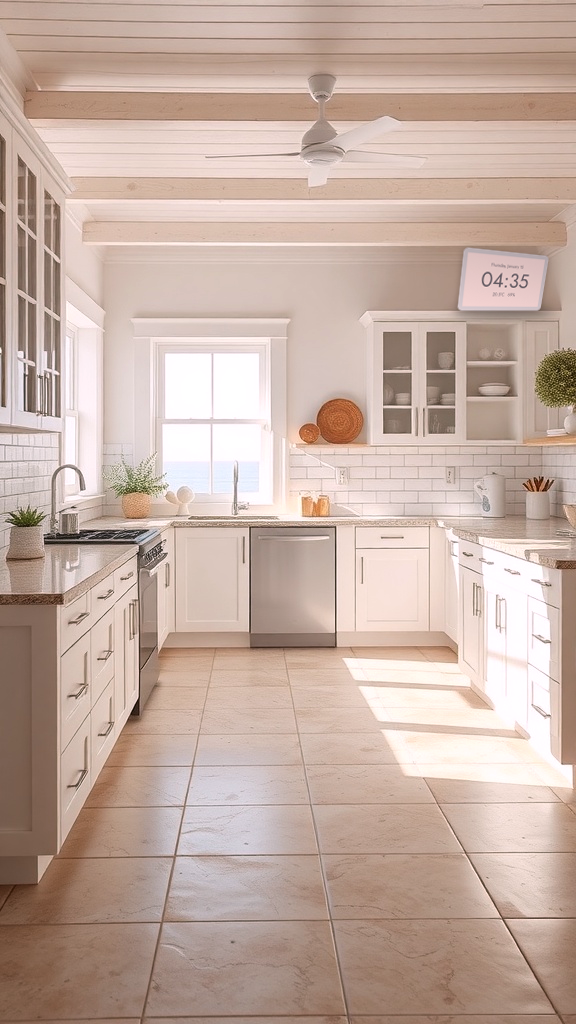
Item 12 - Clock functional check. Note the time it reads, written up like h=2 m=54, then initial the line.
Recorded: h=4 m=35
